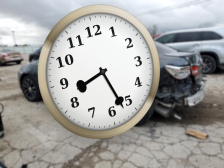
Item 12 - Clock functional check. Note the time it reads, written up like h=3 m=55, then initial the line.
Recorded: h=8 m=27
